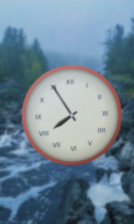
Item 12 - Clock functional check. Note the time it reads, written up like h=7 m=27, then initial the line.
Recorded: h=7 m=55
